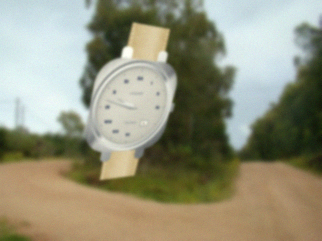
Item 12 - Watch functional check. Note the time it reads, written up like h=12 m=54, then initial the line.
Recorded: h=9 m=47
